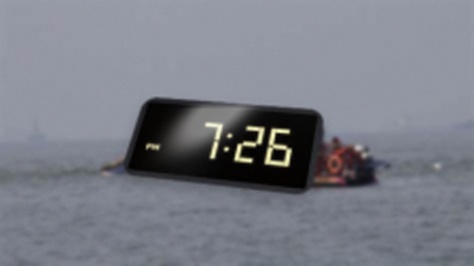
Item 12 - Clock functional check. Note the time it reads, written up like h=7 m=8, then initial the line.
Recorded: h=7 m=26
